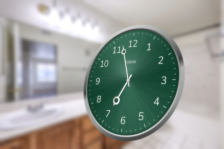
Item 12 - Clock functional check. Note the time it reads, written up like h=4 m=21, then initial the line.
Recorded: h=6 m=57
